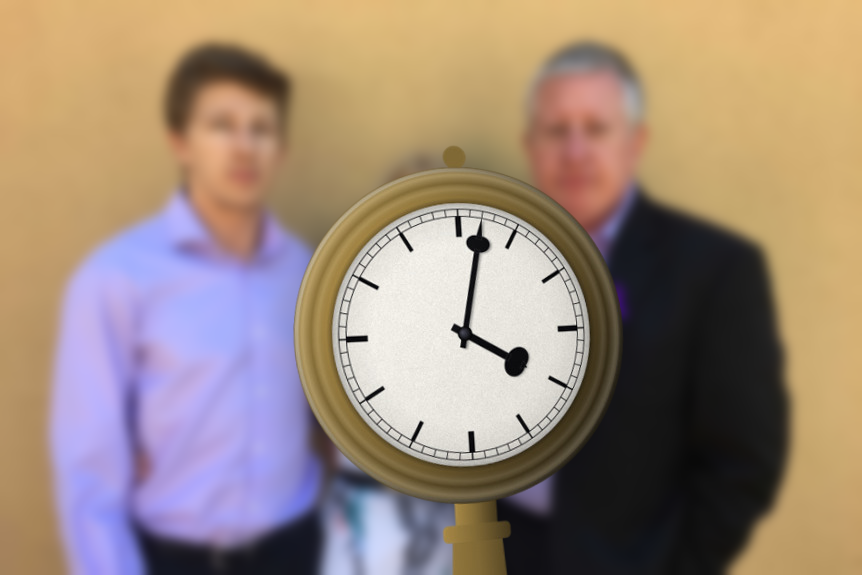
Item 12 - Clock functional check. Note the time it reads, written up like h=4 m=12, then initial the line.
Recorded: h=4 m=2
